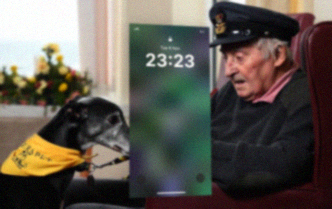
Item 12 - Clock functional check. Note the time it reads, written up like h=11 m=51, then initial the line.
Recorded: h=23 m=23
